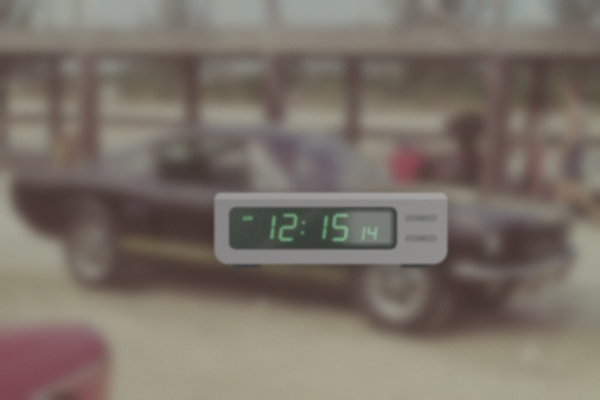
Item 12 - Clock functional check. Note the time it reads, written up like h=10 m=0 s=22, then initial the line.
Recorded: h=12 m=15 s=14
